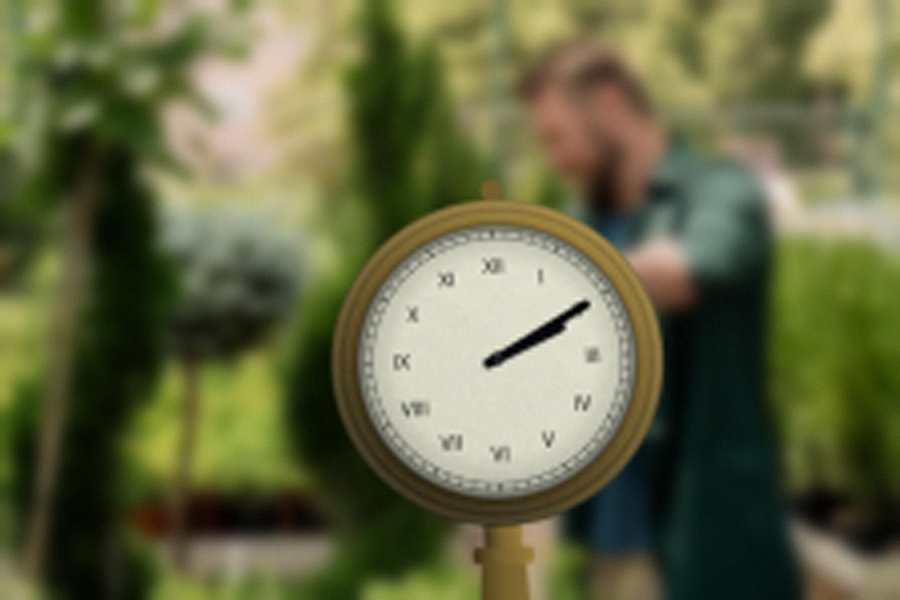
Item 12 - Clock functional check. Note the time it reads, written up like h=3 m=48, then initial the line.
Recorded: h=2 m=10
